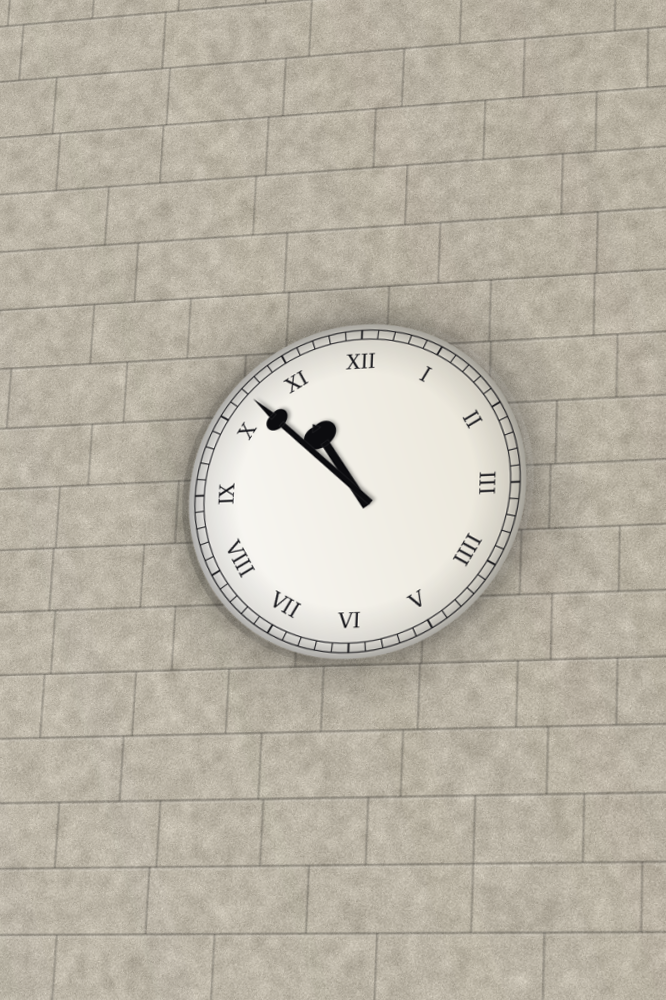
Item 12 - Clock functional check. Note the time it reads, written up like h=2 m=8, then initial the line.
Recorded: h=10 m=52
